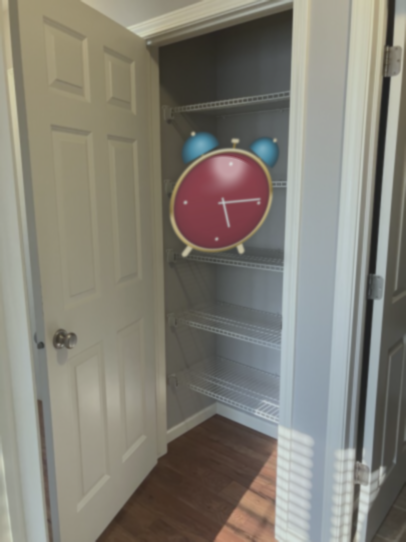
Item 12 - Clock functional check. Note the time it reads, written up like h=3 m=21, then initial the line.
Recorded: h=5 m=14
